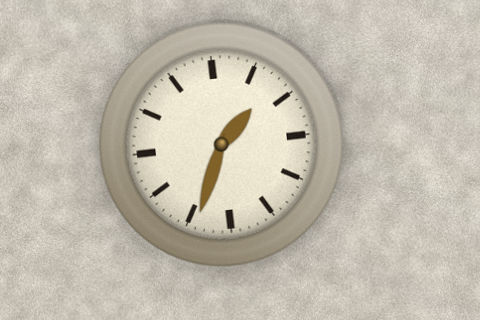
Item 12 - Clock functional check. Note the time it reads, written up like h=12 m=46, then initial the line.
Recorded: h=1 m=34
